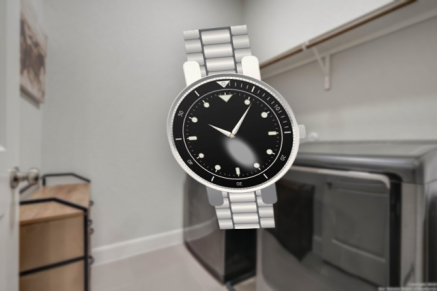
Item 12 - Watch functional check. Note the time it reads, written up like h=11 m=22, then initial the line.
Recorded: h=10 m=6
